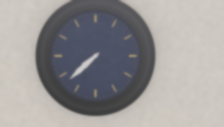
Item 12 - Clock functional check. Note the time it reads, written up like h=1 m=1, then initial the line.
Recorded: h=7 m=38
